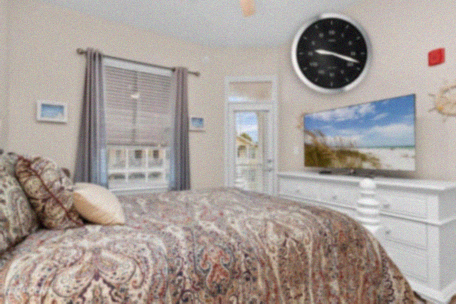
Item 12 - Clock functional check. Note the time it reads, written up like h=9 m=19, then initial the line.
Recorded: h=9 m=18
